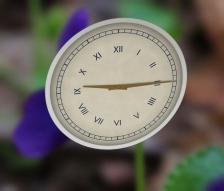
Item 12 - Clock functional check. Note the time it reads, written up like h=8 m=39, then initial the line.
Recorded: h=9 m=15
